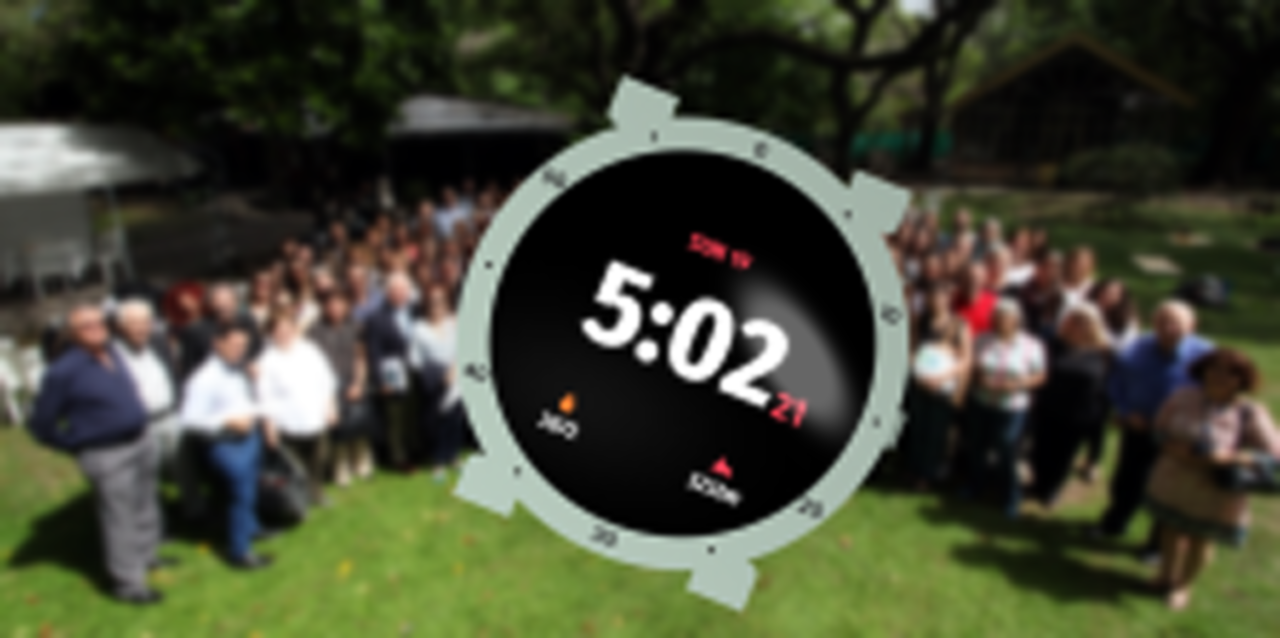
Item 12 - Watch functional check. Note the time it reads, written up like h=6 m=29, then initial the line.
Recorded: h=5 m=2
